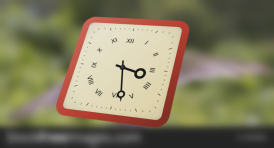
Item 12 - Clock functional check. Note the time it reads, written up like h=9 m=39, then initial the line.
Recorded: h=3 m=28
